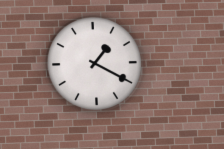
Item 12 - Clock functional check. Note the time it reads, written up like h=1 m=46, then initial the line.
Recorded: h=1 m=20
